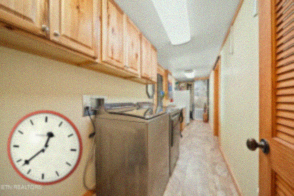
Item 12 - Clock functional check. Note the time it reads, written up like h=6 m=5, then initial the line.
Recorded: h=12 m=38
